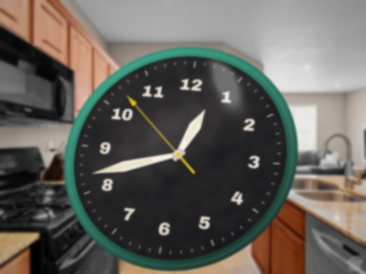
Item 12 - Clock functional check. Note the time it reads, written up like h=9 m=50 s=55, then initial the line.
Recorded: h=12 m=41 s=52
